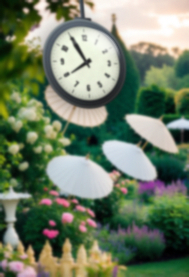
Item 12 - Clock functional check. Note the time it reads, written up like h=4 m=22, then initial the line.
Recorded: h=7 m=55
